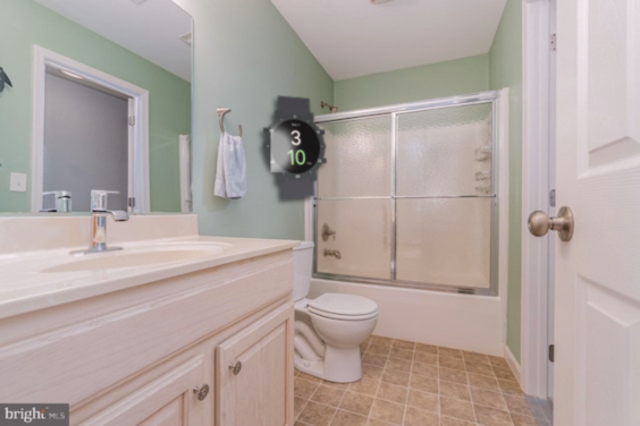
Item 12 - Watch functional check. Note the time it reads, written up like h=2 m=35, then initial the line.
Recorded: h=3 m=10
